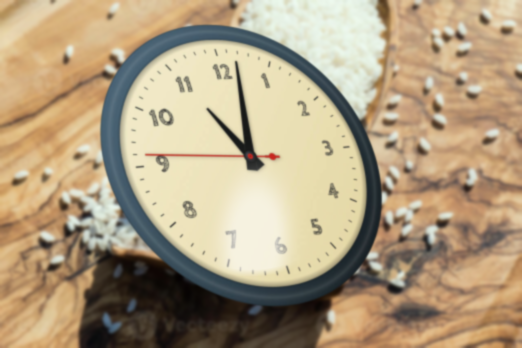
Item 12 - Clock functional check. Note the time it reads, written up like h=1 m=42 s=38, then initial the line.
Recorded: h=11 m=1 s=46
